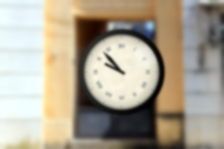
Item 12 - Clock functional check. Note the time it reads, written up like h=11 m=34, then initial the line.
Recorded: h=9 m=53
